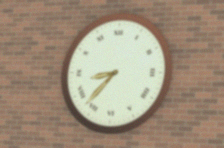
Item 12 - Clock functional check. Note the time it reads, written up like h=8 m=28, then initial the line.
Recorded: h=8 m=37
